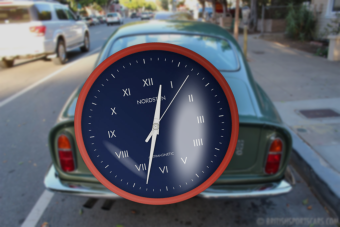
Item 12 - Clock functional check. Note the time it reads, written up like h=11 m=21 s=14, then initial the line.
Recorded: h=12 m=33 s=7
